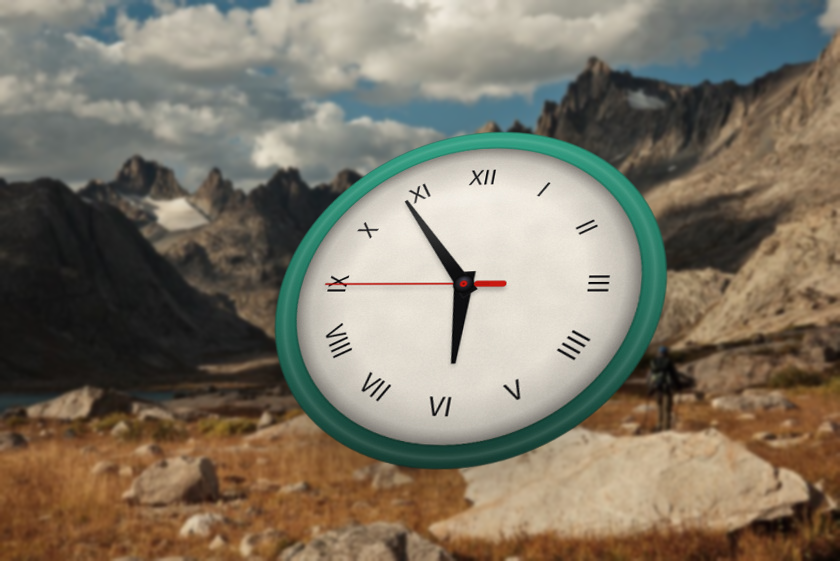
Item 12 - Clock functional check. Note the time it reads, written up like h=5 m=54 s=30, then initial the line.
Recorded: h=5 m=53 s=45
